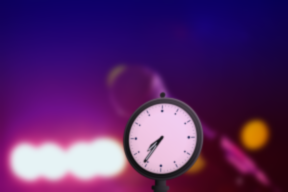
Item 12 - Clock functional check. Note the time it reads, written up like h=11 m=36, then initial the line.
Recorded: h=7 m=36
